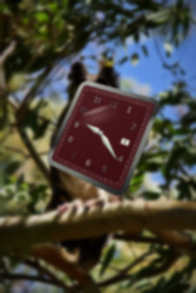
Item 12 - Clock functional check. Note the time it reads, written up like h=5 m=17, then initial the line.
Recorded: h=9 m=21
